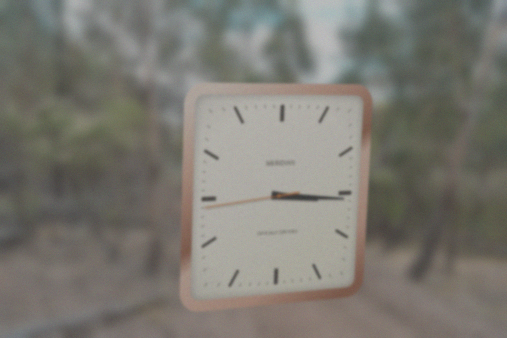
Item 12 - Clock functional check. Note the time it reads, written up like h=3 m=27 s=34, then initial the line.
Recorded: h=3 m=15 s=44
